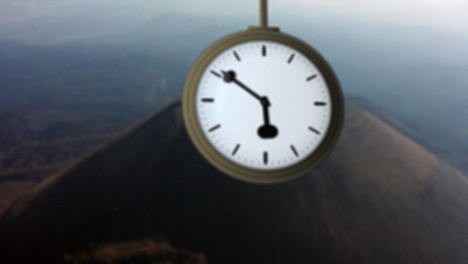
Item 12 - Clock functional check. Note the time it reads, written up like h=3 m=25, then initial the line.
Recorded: h=5 m=51
